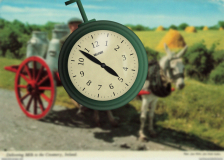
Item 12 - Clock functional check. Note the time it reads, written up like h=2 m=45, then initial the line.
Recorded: h=4 m=54
